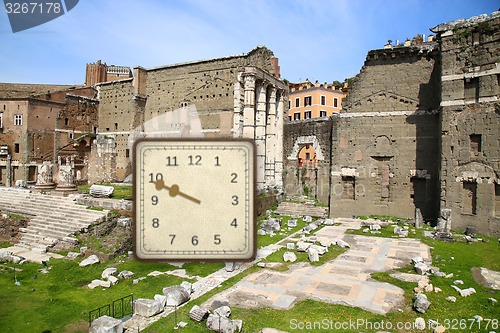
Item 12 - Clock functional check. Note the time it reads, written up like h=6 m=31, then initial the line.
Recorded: h=9 m=49
